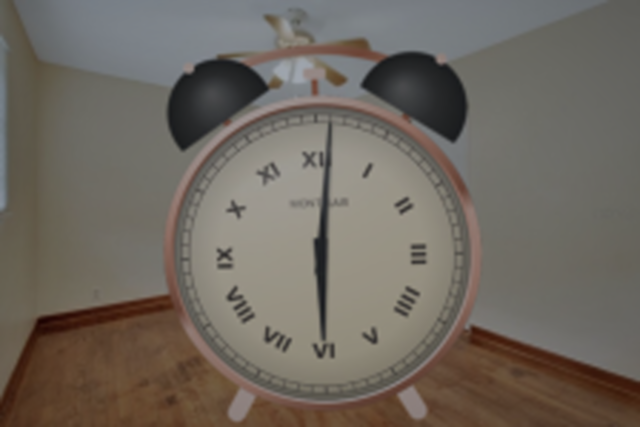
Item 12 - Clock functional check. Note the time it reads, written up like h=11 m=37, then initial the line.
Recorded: h=6 m=1
